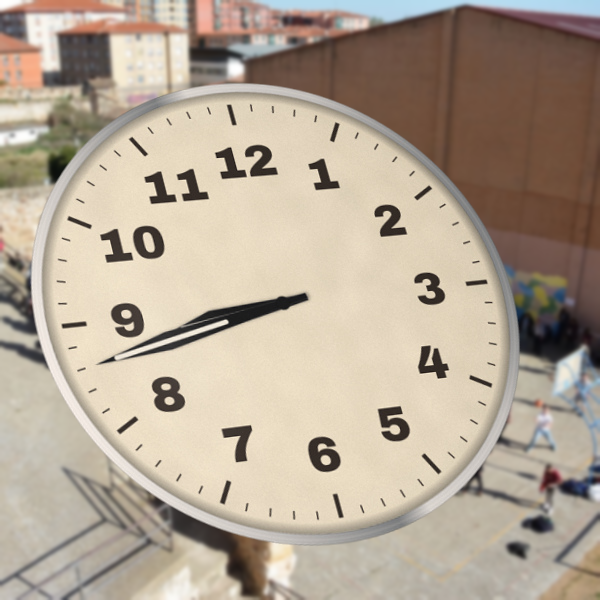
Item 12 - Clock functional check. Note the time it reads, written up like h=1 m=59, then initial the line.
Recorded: h=8 m=43
